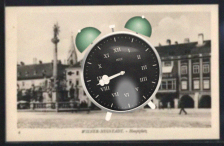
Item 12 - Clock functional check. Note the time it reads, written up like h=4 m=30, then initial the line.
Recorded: h=8 m=43
